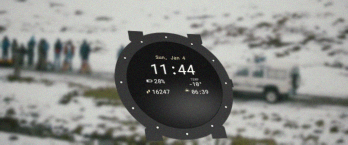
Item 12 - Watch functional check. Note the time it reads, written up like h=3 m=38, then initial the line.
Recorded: h=11 m=44
